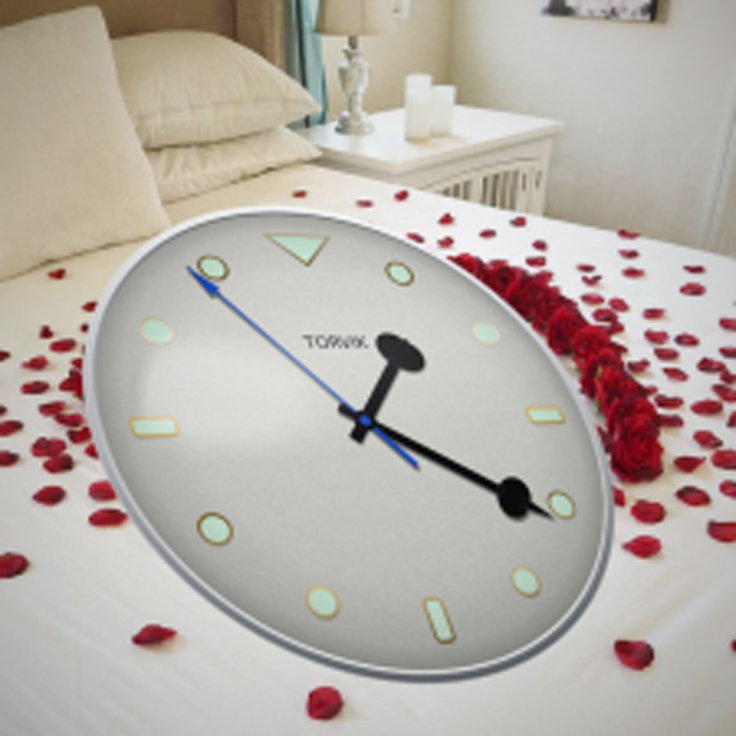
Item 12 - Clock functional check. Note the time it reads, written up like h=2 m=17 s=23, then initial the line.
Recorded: h=1 m=20 s=54
